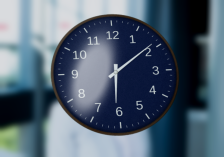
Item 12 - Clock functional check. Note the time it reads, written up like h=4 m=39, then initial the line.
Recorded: h=6 m=9
